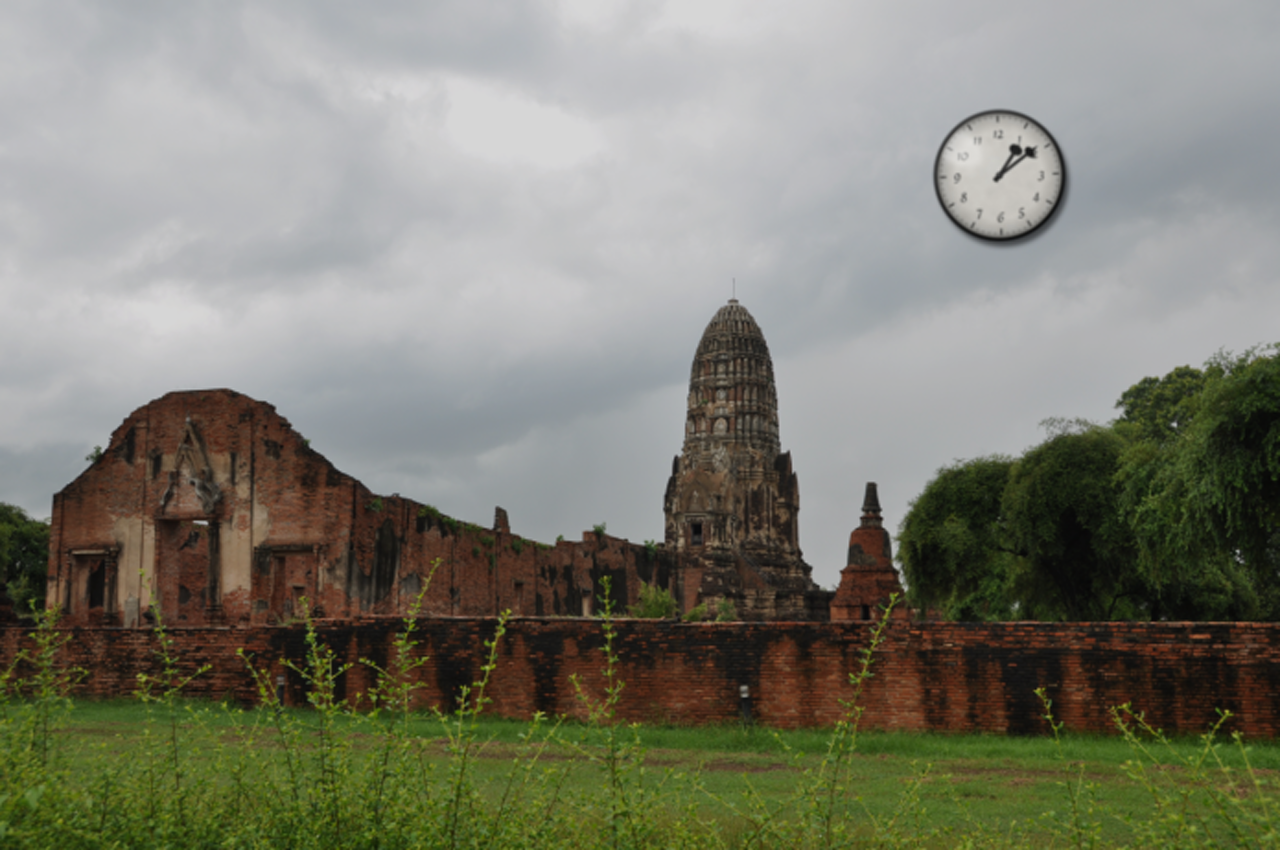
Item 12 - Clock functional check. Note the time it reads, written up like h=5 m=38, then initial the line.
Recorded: h=1 m=9
